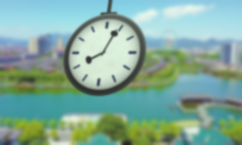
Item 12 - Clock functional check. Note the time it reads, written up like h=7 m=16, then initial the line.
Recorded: h=8 m=4
